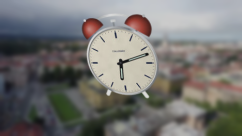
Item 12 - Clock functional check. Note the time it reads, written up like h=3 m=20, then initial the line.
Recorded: h=6 m=12
